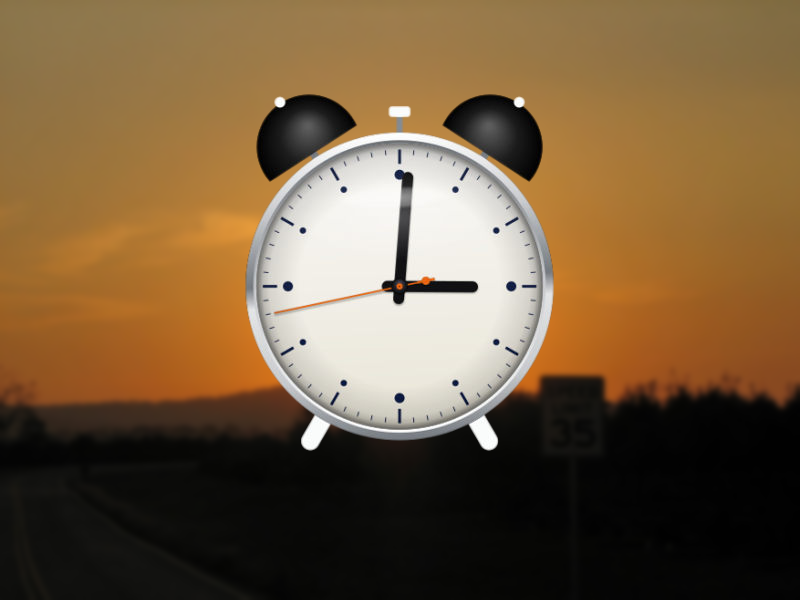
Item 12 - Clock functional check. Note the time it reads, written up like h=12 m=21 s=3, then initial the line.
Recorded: h=3 m=0 s=43
